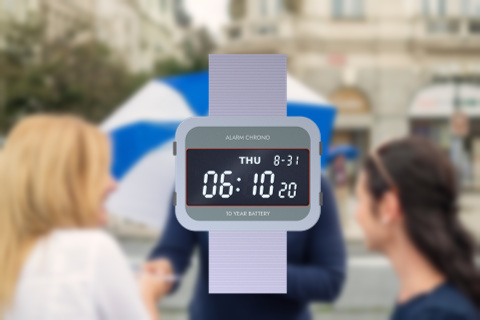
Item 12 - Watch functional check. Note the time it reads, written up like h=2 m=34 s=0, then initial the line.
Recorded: h=6 m=10 s=20
